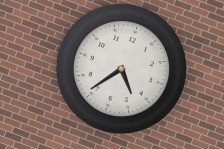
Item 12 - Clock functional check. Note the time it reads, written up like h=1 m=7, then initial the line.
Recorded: h=4 m=36
